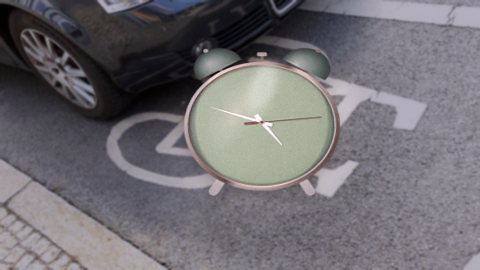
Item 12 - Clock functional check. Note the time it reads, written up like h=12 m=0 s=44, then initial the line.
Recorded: h=4 m=48 s=14
